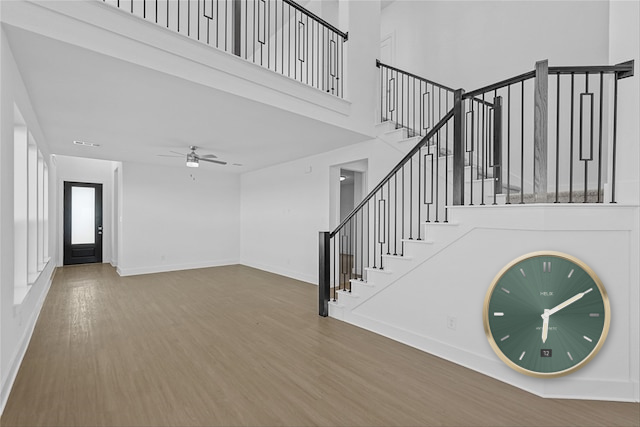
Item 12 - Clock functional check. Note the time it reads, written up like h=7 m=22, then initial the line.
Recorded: h=6 m=10
